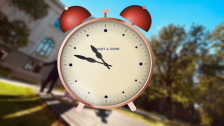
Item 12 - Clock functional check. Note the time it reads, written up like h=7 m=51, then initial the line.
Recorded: h=10 m=48
